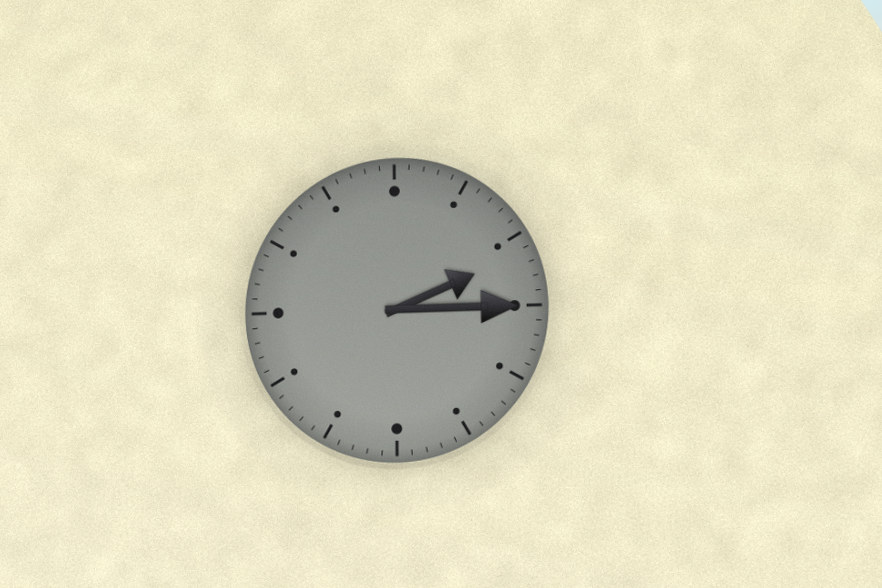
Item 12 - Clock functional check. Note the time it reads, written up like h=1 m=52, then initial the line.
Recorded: h=2 m=15
